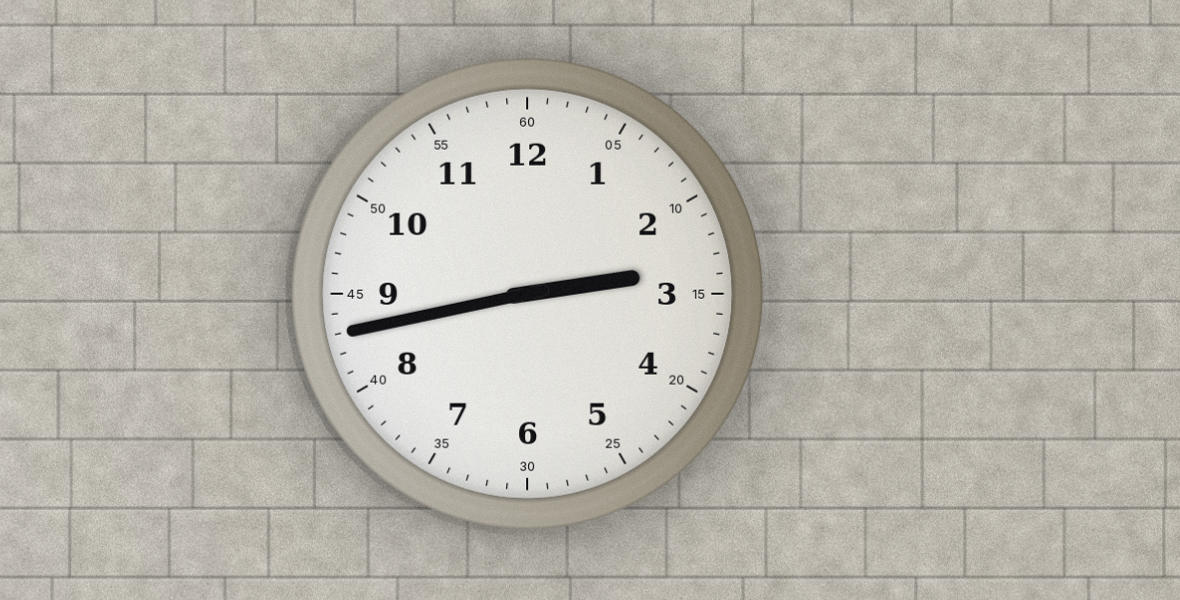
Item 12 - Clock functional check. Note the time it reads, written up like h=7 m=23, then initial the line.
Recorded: h=2 m=43
